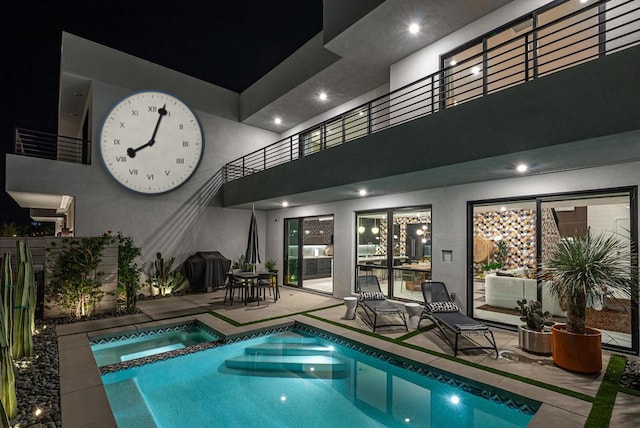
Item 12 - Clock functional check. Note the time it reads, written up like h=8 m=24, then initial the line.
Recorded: h=8 m=3
